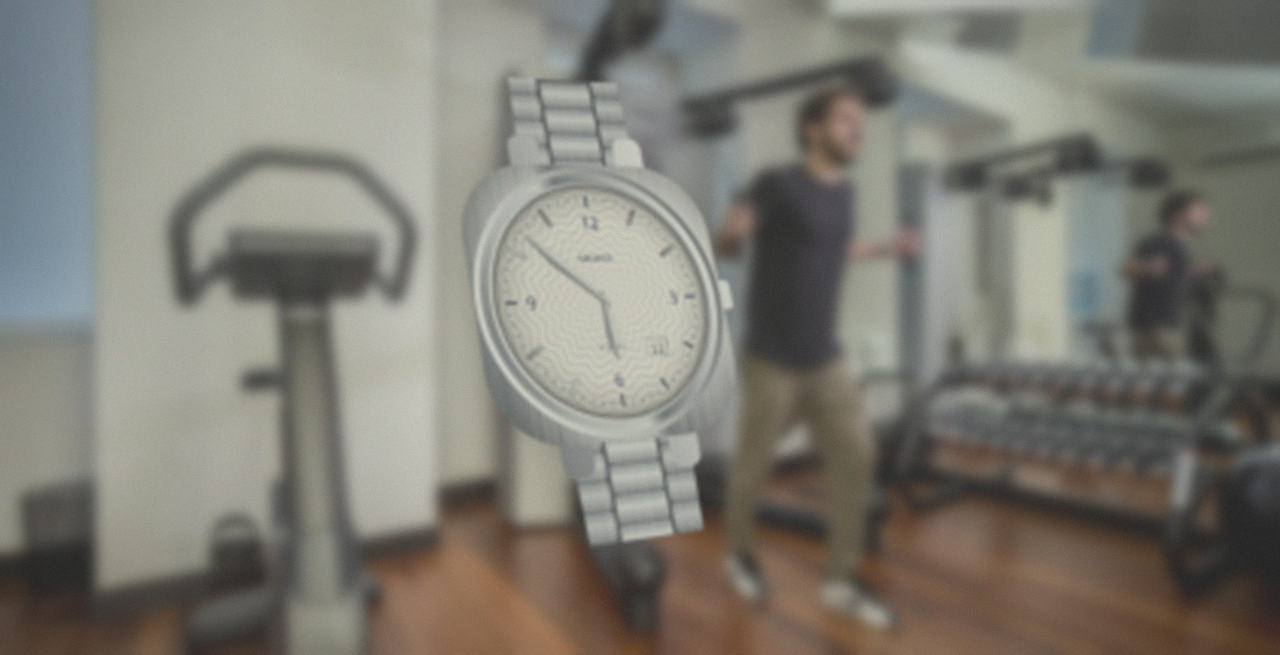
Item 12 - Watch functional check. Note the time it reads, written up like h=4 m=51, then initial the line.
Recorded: h=5 m=52
